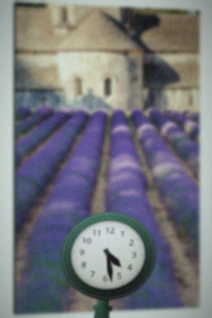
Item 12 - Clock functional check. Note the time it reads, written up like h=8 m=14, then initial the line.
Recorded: h=4 m=28
